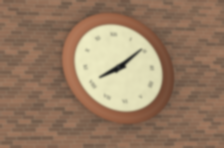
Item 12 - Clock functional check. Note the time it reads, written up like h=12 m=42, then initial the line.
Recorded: h=8 m=9
